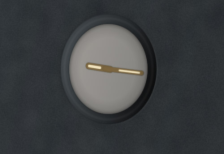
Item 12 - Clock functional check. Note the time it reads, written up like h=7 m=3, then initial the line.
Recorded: h=9 m=16
